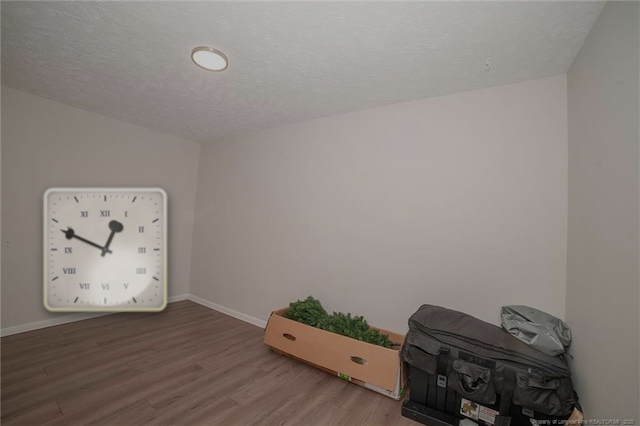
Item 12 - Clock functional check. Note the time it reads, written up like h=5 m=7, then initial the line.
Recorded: h=12 m=49
